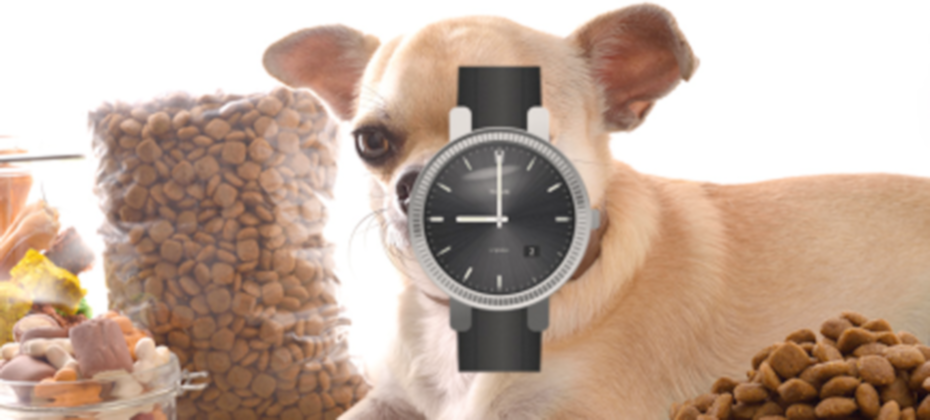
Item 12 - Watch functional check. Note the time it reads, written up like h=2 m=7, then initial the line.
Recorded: h=9 m=0
